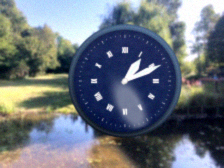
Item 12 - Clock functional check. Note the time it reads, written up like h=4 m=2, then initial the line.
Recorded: h=1 m=11
